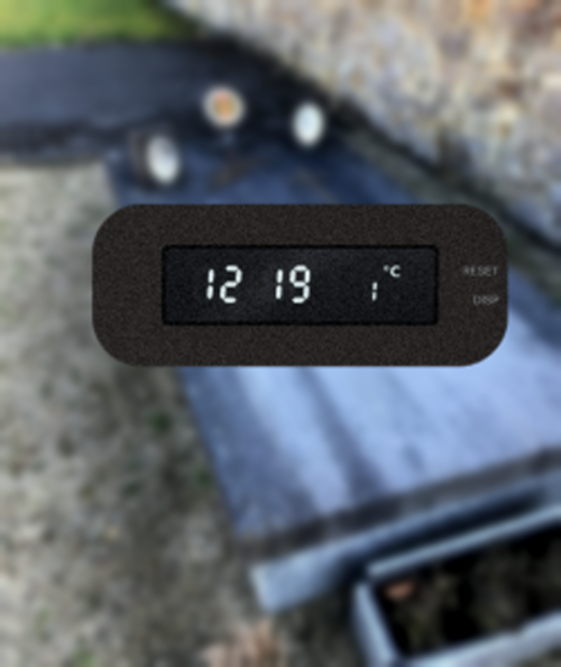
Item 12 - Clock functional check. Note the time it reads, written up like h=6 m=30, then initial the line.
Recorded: h=12 m=19
